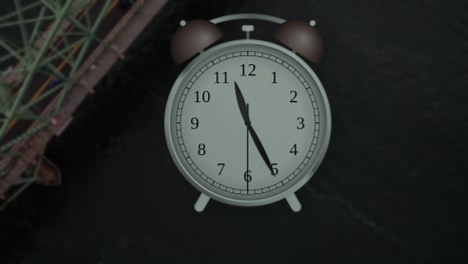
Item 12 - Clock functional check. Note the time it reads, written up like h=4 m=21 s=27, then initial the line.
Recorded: h=11 m=25 s=30
